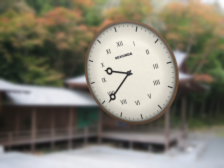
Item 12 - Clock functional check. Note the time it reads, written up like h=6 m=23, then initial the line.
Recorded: h=9 m=39
